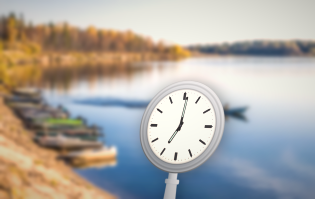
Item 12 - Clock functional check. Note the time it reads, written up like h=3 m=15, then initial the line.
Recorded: h=7 m=1
